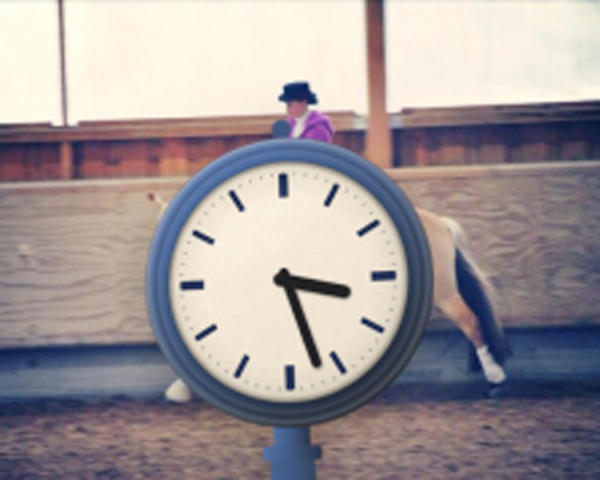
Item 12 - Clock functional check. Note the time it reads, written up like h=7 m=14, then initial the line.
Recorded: h=3 m=27
